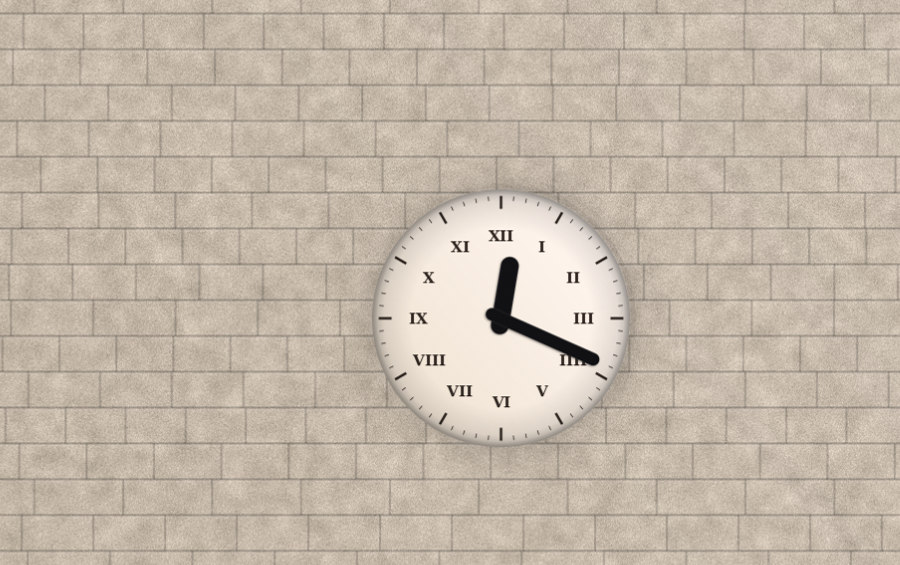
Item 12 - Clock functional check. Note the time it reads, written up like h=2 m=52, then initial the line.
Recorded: h=12 m=19
